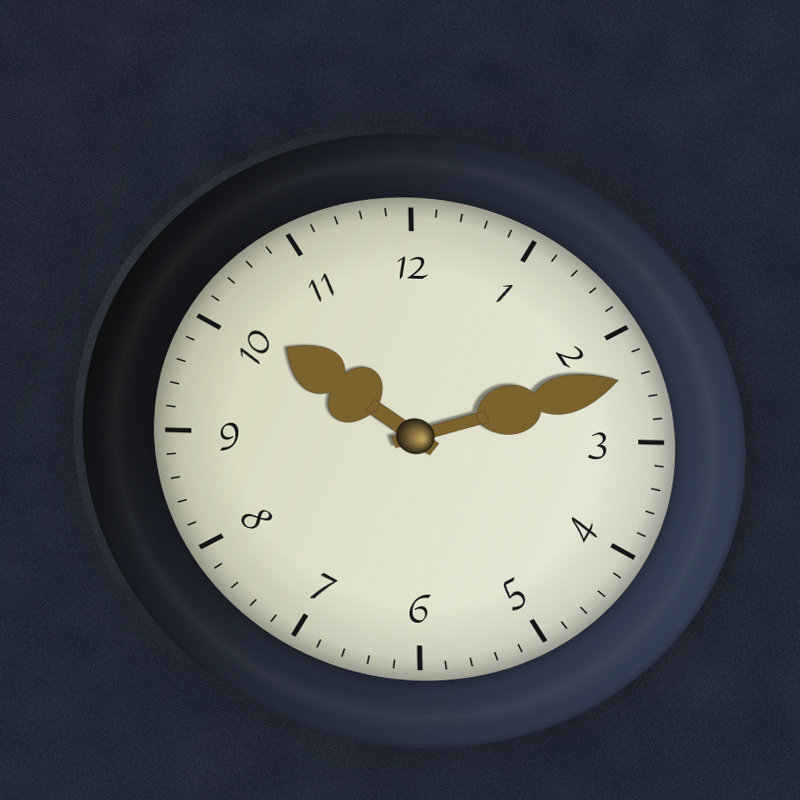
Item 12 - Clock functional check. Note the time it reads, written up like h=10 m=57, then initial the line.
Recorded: h=10 m=12
